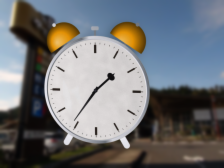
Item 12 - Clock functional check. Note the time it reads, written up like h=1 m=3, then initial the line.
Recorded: h=1 m=36
